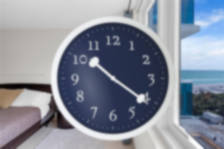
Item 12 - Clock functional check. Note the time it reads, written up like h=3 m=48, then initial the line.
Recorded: h=10 m=21
